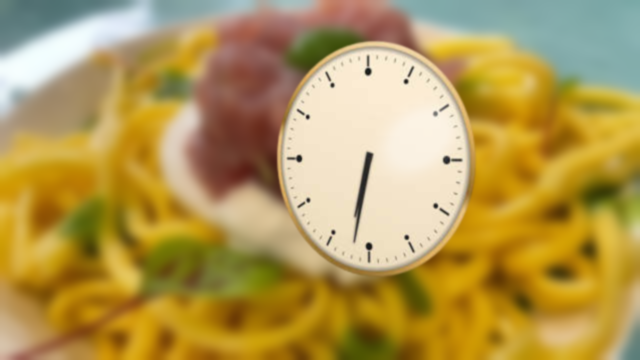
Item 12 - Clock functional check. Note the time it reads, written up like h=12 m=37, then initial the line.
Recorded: h=6 m=32
